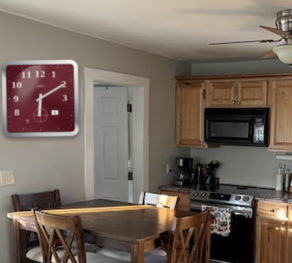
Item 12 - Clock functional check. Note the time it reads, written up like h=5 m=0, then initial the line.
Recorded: h=6 m=10
